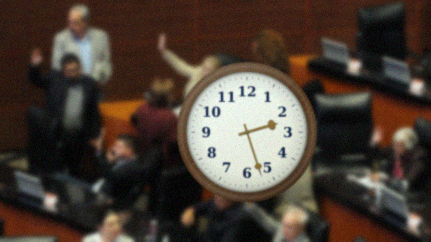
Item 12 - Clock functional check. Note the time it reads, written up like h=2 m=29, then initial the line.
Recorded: h=2 m=27
